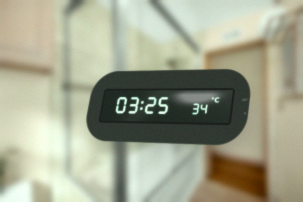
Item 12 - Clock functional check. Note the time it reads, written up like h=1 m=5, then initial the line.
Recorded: h=3 m=25
